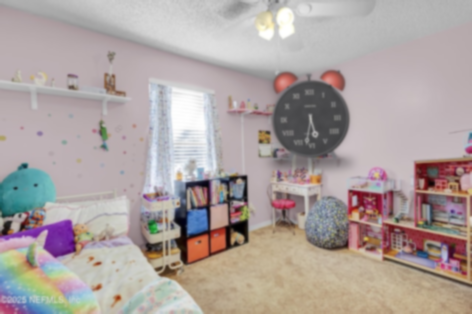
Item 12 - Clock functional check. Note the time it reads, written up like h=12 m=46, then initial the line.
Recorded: h=5 m=32
